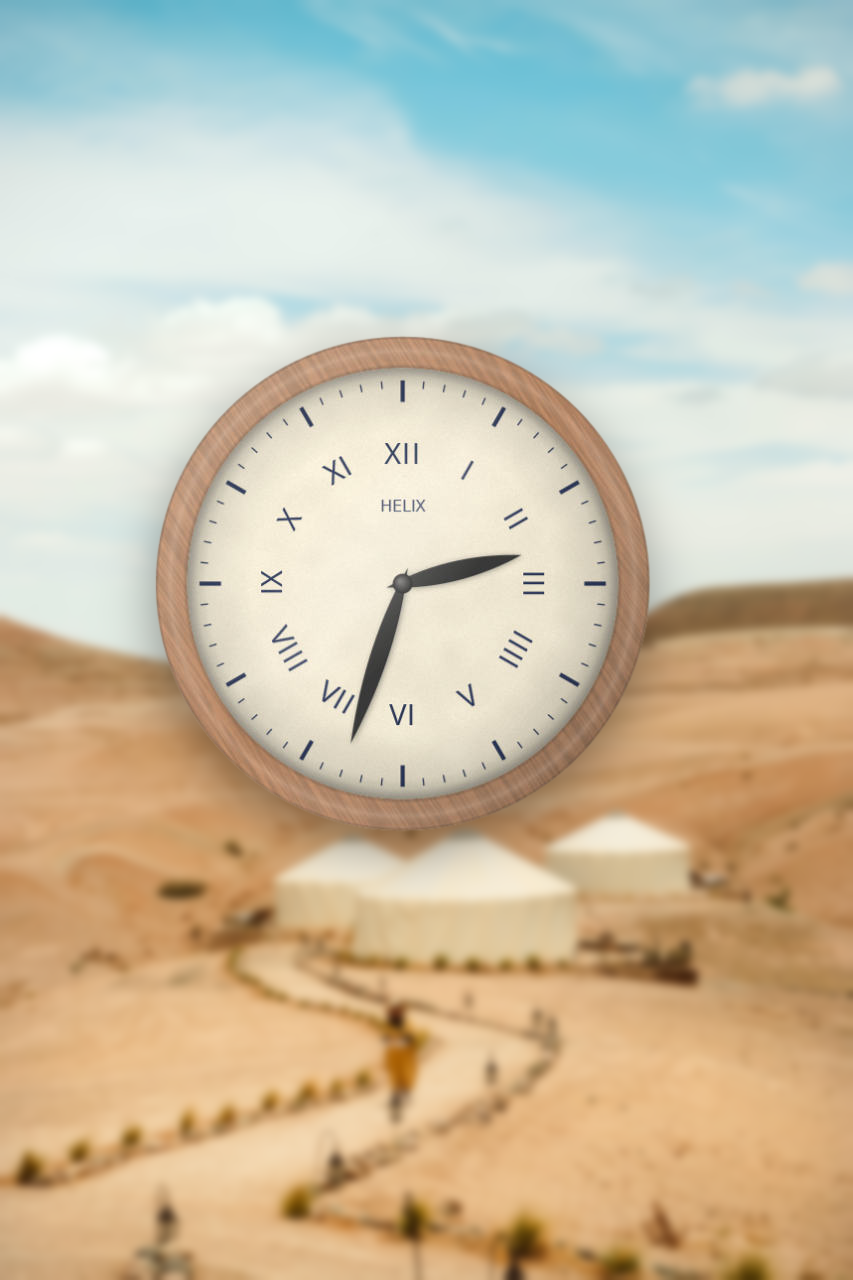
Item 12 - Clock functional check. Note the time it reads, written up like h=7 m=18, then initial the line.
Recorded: h=2 m=33
